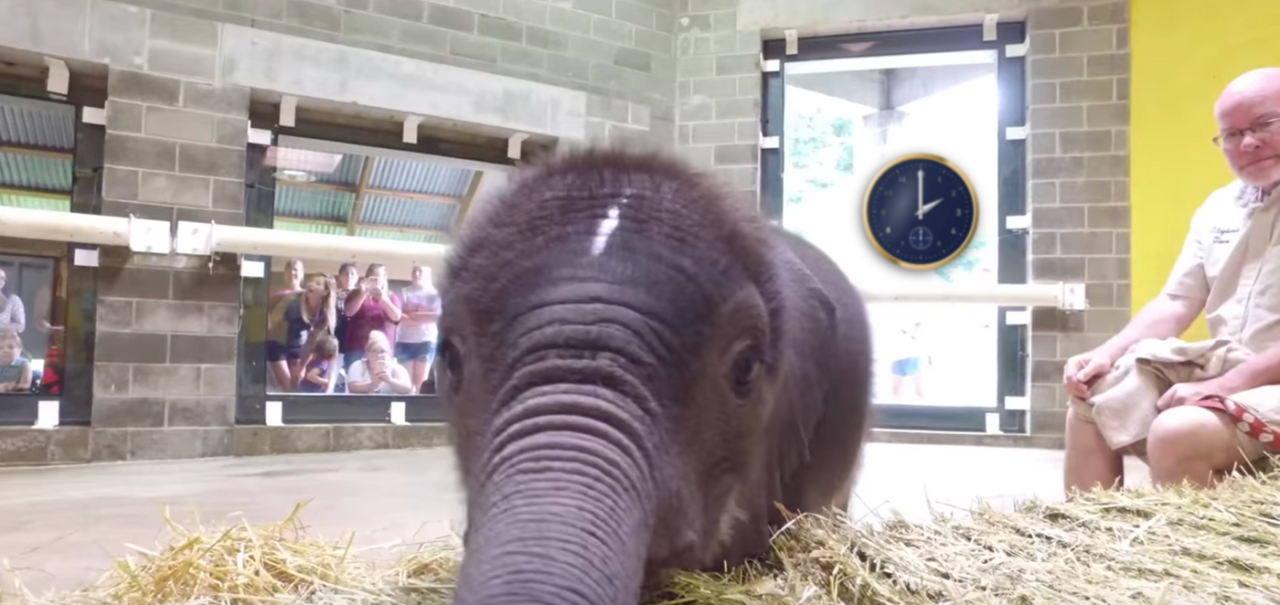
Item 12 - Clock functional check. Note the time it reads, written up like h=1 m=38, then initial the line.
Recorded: h=2 m=0
